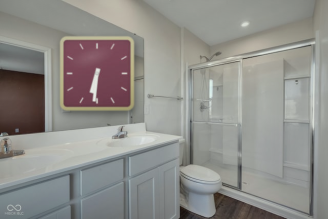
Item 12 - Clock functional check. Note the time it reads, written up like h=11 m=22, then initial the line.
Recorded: h=6 m=31
